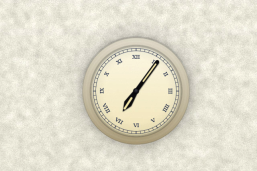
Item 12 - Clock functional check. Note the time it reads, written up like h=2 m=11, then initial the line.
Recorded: h=7 m=6
